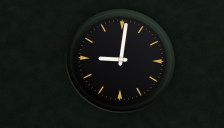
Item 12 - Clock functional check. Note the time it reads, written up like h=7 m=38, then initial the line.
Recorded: h=9 m=1
